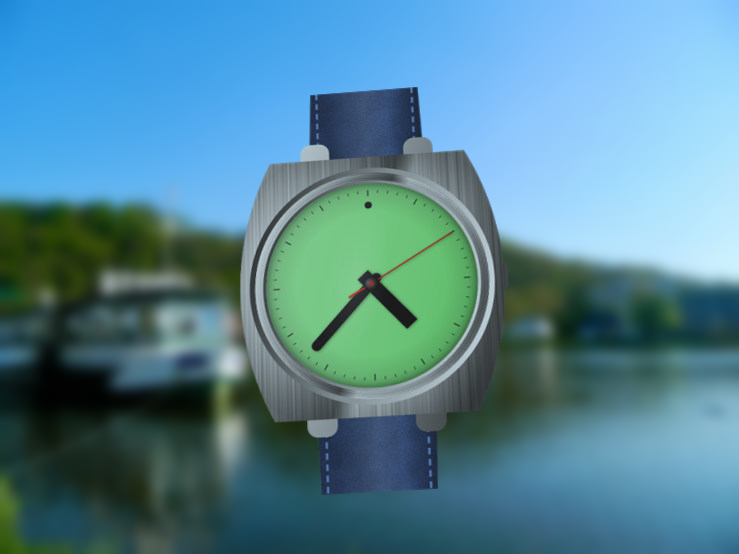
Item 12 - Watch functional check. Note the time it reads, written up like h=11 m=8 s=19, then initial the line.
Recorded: h=4 m=37 s=10
